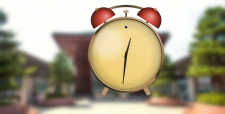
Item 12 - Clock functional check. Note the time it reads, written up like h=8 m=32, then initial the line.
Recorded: h=12 m=31
